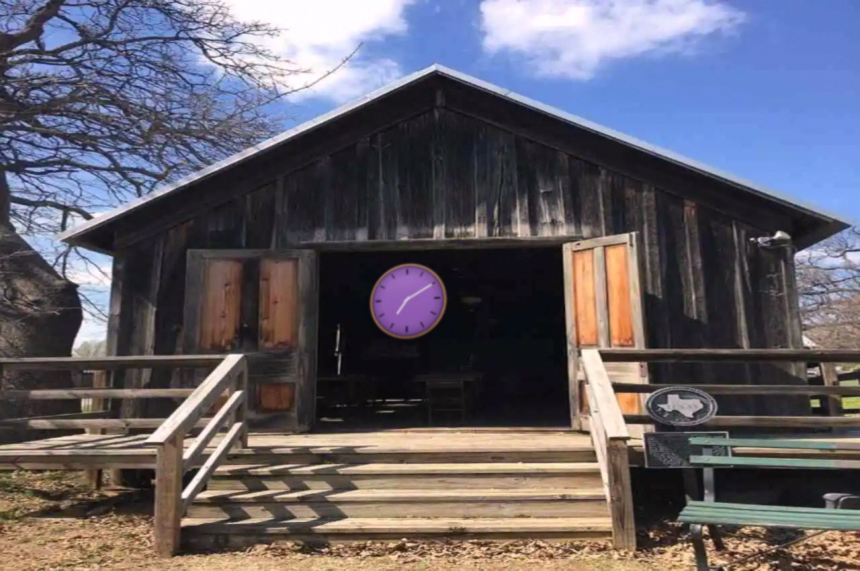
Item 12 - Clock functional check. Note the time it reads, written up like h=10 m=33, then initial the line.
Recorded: h=7 m=10
